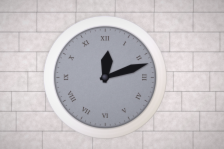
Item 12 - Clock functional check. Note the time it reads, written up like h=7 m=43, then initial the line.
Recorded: h=12 m=12
